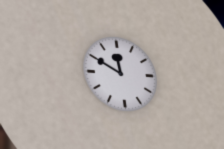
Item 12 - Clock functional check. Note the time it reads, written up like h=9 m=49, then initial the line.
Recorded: h=11 m=50
